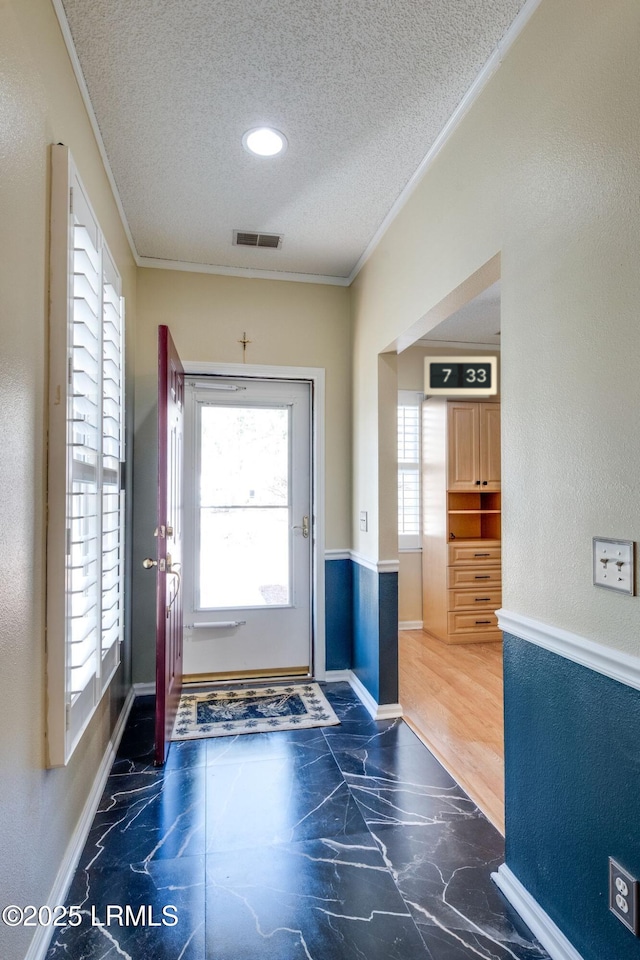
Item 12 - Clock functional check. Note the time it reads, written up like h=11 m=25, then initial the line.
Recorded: h=7 m=33
